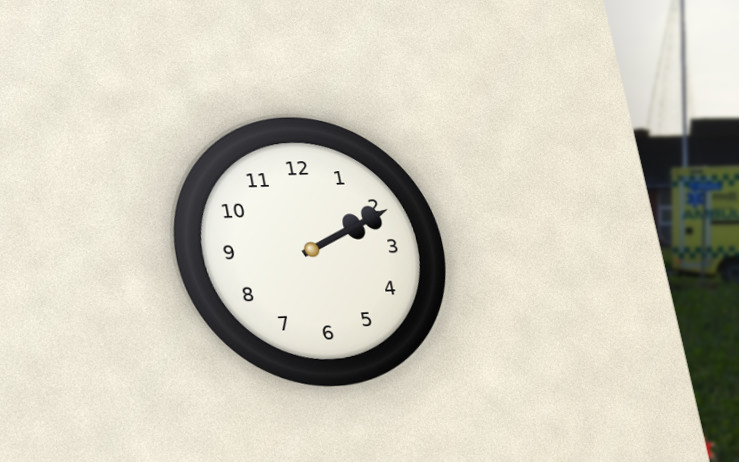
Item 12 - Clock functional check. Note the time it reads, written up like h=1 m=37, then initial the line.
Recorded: h=2 m=11
